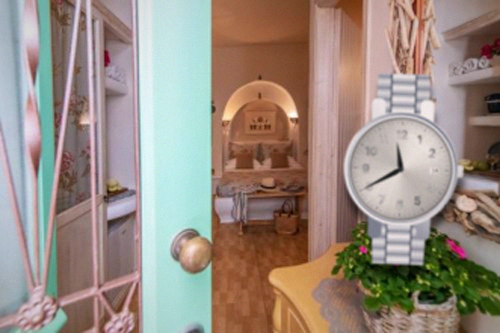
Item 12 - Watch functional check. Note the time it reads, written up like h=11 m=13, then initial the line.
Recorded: h=11 m=40
